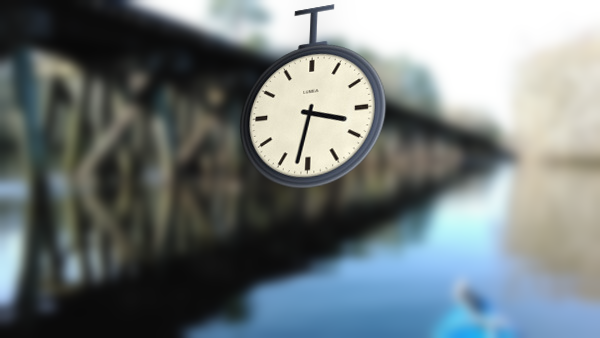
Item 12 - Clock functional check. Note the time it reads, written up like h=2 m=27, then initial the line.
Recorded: h=3 m=32
